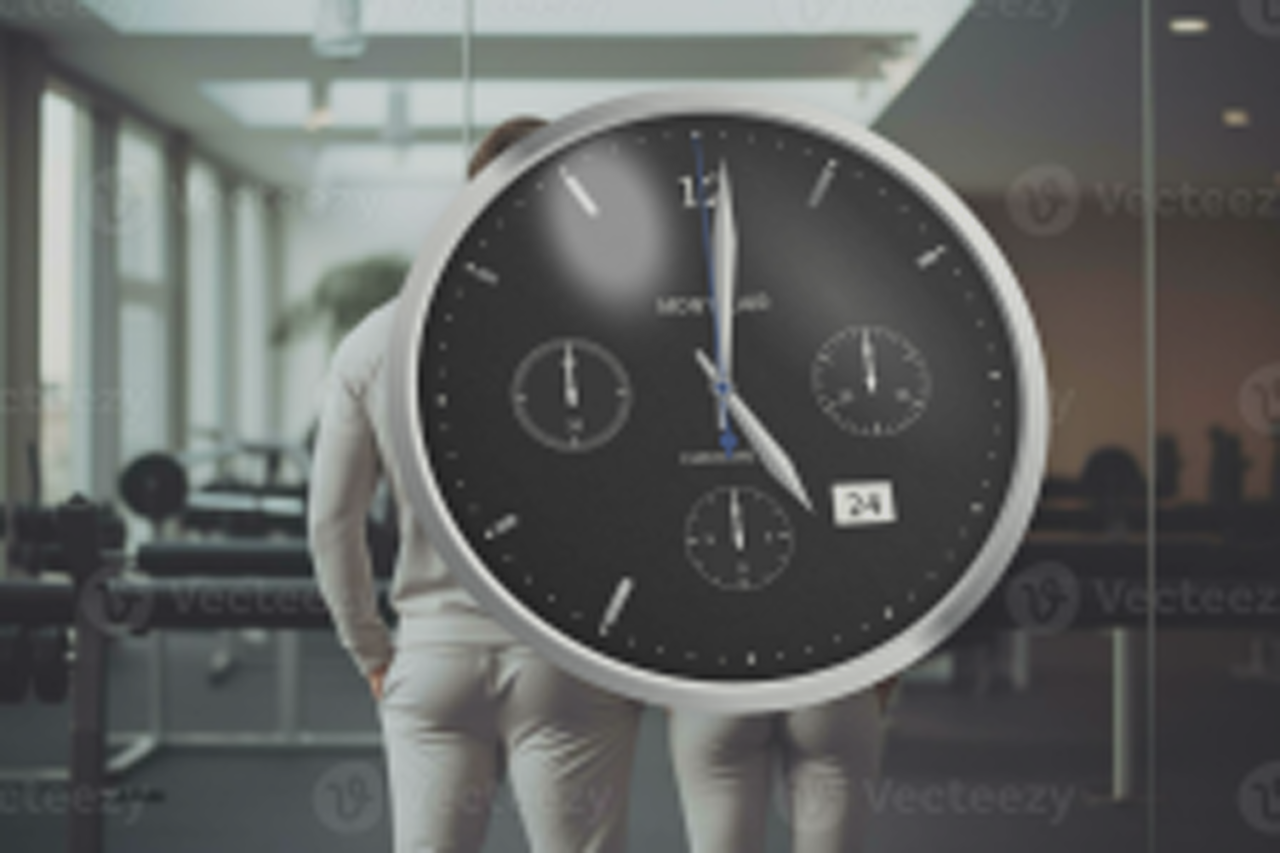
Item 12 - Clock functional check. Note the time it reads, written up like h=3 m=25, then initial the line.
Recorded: h=5 m=1
